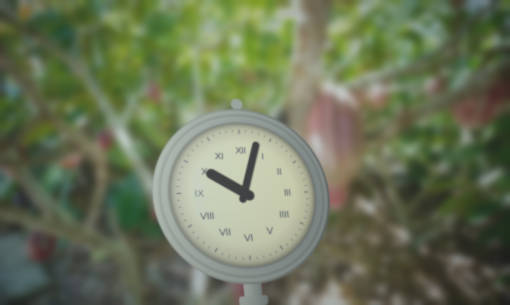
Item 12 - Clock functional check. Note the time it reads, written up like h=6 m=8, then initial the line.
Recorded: h=10 m=3
